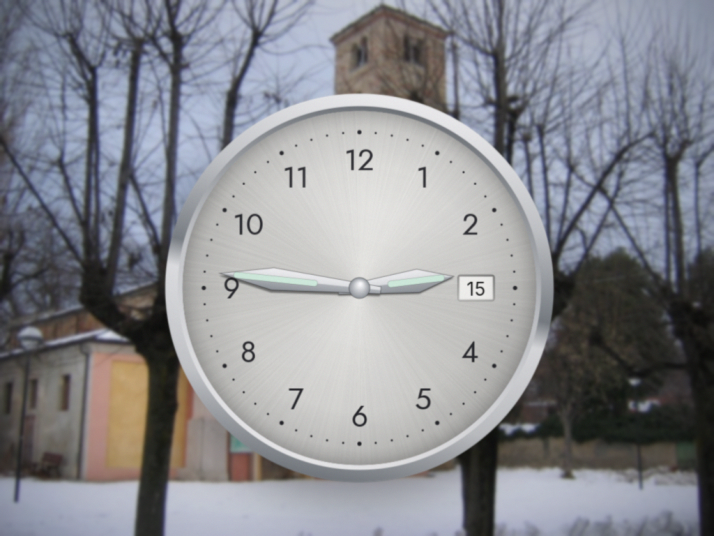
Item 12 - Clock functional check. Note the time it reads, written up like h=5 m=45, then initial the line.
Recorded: h=2 m=46
